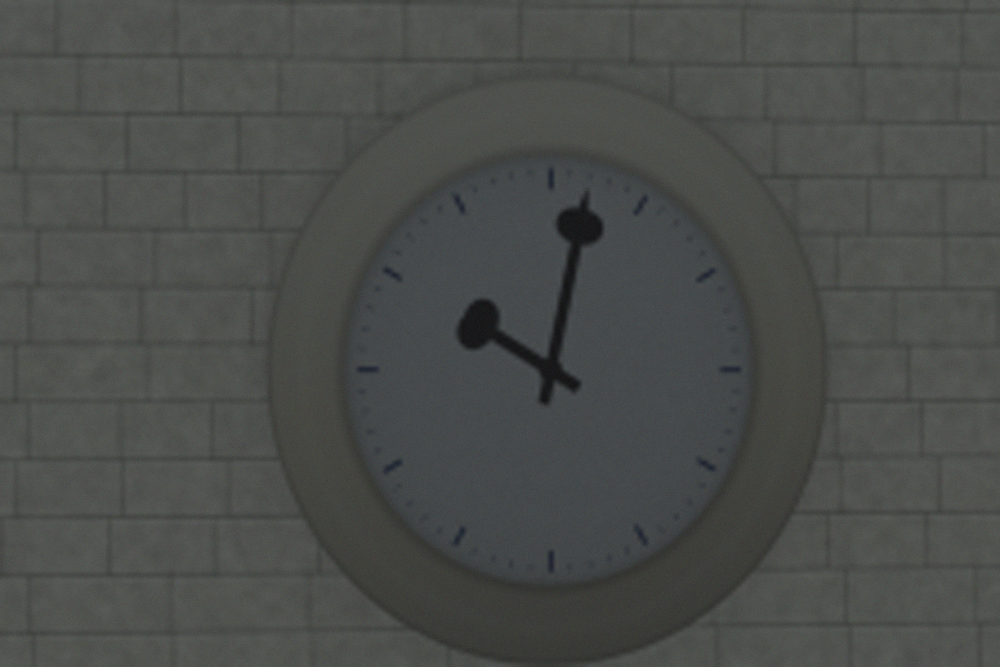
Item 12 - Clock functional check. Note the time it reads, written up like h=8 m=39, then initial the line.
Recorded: h=10 m=2
